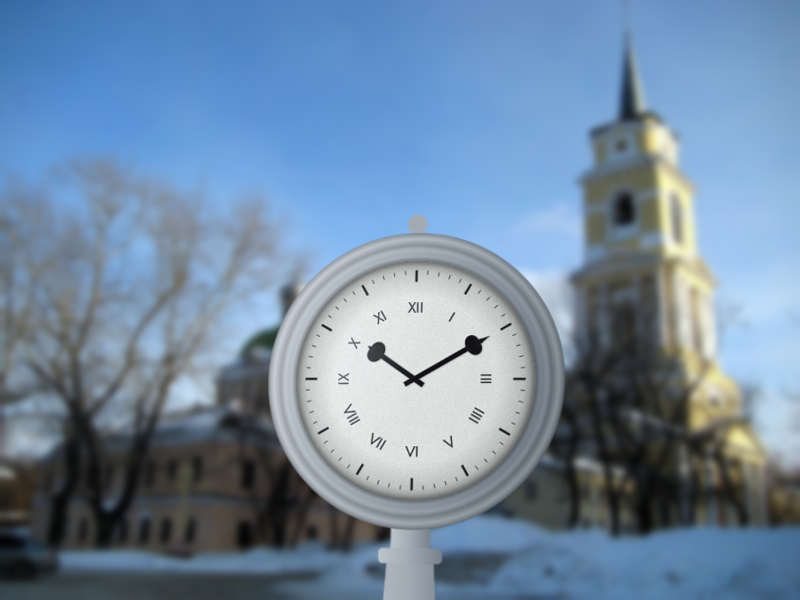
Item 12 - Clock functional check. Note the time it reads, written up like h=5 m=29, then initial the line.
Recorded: h=10 m=10
